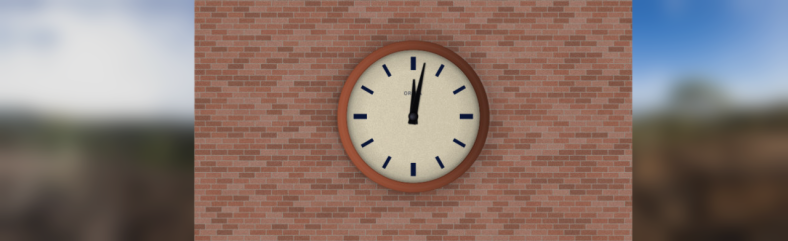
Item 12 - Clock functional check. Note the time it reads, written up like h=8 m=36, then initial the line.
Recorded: h=12 m=2
